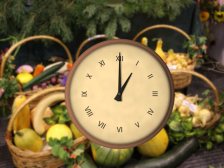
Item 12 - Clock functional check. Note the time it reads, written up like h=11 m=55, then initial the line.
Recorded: h=1 m=0
